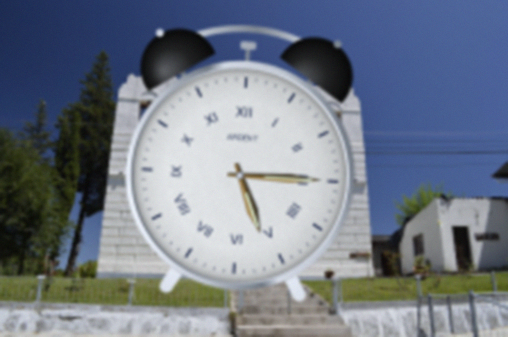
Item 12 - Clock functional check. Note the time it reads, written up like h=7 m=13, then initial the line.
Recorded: h=5 m=15
